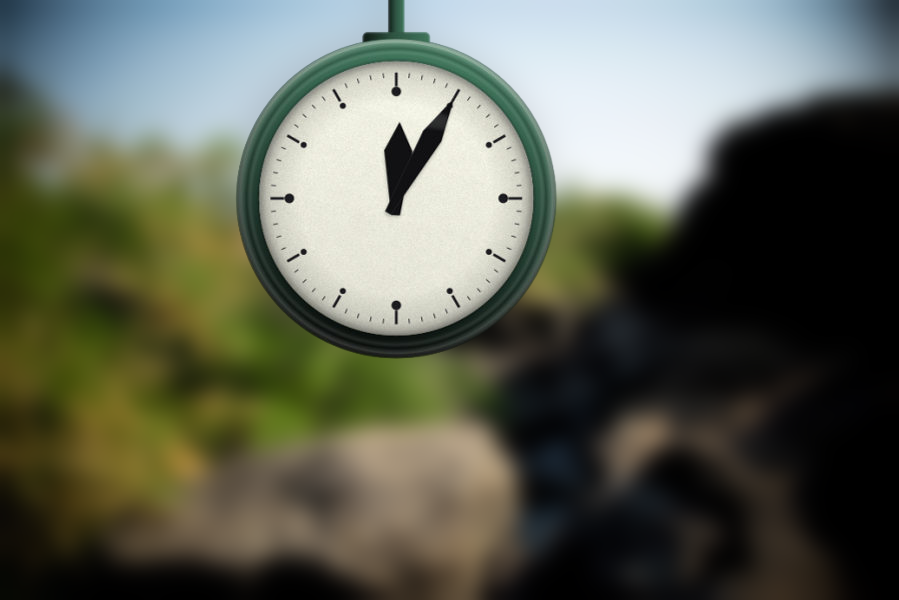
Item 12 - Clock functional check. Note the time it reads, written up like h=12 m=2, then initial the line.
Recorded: h=12 m=5
